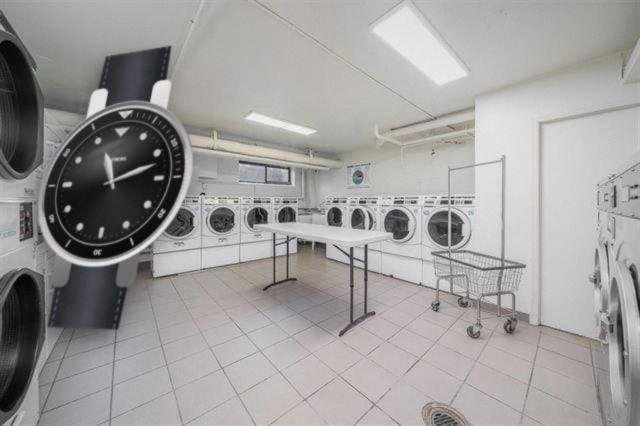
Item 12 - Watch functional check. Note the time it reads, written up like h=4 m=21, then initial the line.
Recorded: h=11 m=12
